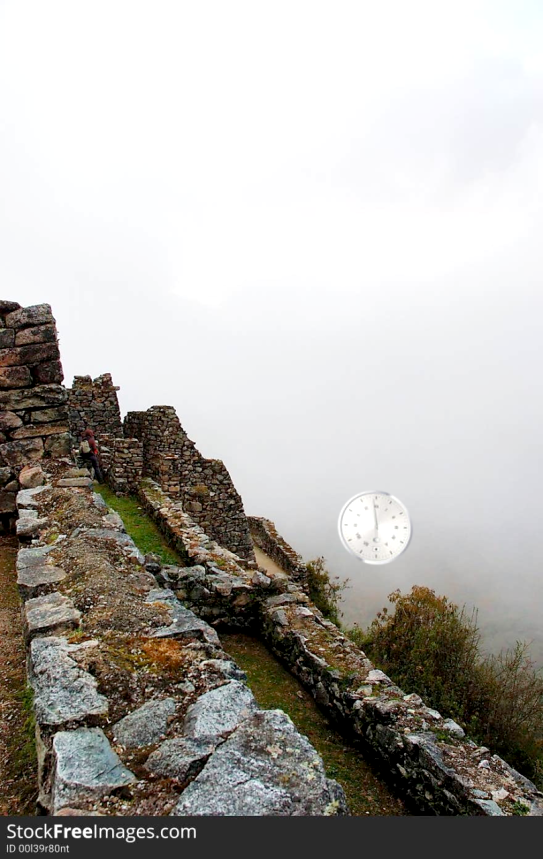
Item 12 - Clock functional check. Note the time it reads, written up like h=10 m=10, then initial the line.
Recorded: h=5 m=59
